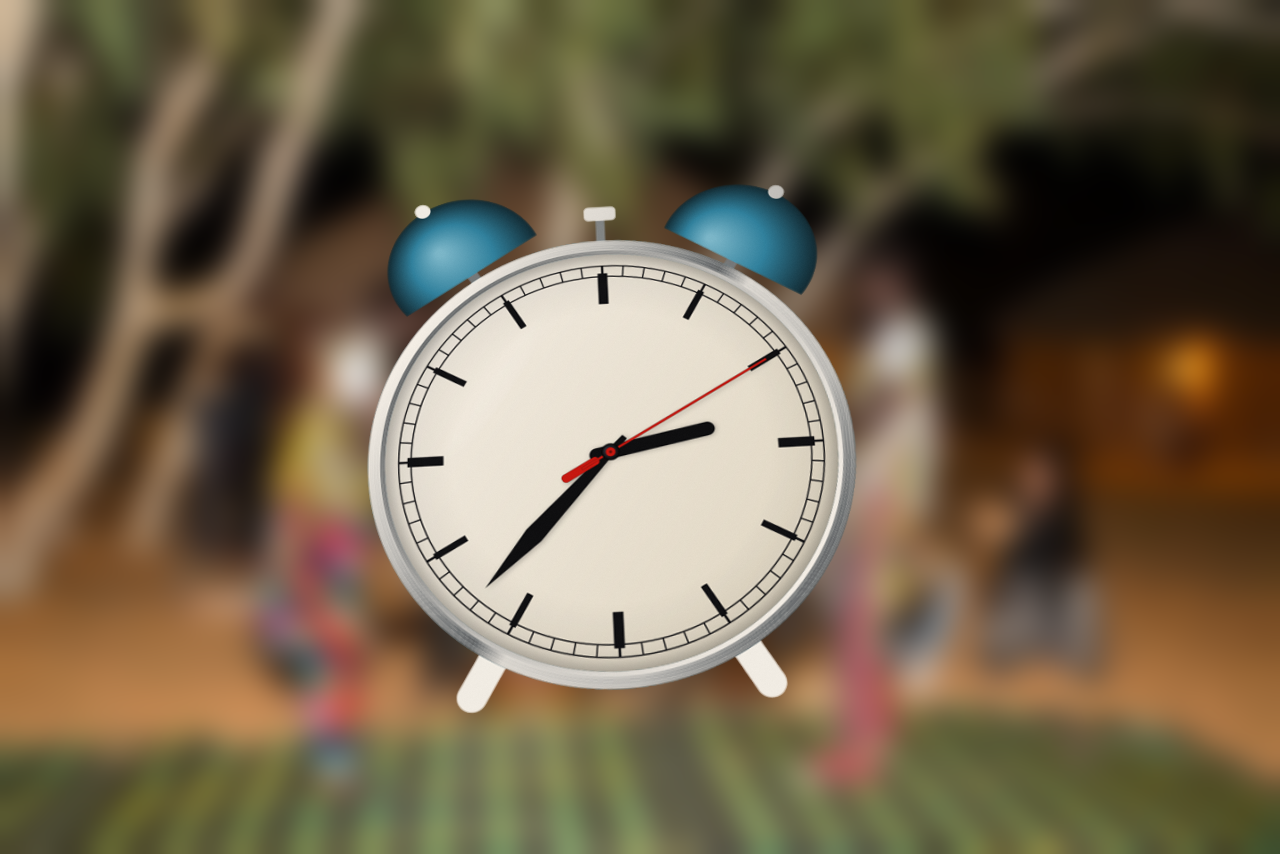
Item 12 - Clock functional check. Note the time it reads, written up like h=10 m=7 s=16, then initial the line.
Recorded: h=2 m=37 s=10
